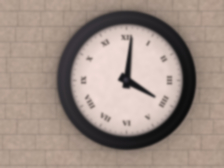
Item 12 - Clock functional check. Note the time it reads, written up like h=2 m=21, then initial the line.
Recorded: h=4 m=1
